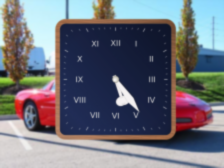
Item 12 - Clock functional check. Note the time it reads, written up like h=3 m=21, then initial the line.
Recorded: h=5 m=24
